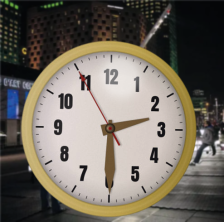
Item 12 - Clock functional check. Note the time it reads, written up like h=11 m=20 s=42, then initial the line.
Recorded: h=2 m=29 s=55
